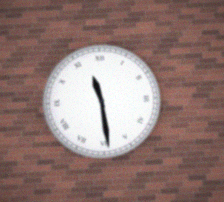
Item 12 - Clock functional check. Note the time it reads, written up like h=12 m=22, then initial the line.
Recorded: h=11 m=29
